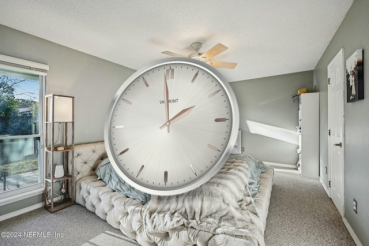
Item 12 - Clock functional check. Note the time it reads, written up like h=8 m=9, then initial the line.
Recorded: h=1 m=59
